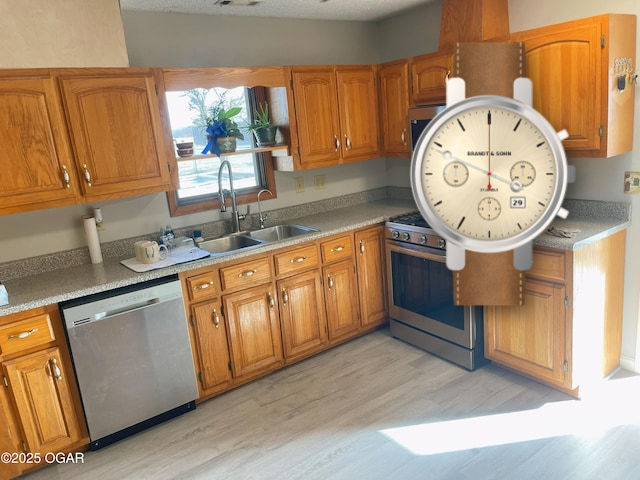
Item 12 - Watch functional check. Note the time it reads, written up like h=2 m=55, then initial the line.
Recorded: h=3 m=49
